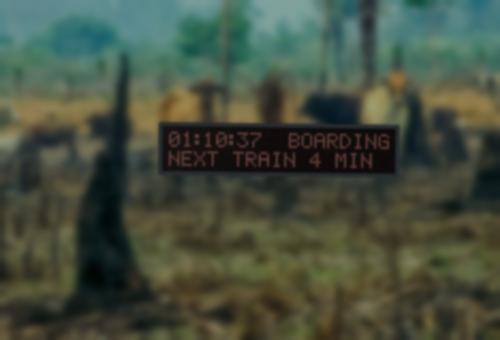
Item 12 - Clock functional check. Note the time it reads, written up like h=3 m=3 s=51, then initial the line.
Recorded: h=1 m=10 s=37
